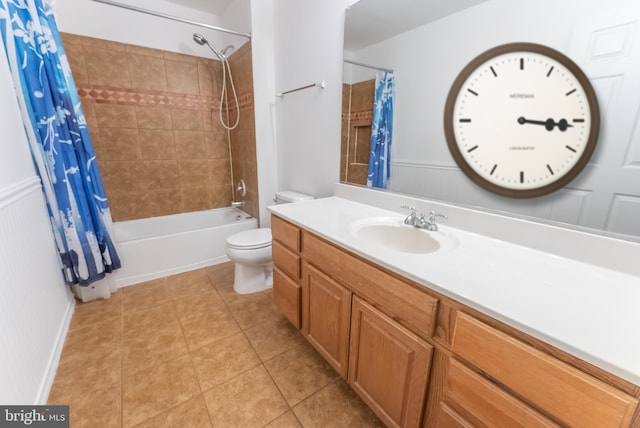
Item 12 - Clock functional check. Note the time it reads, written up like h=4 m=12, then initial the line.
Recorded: h=3 m=16
